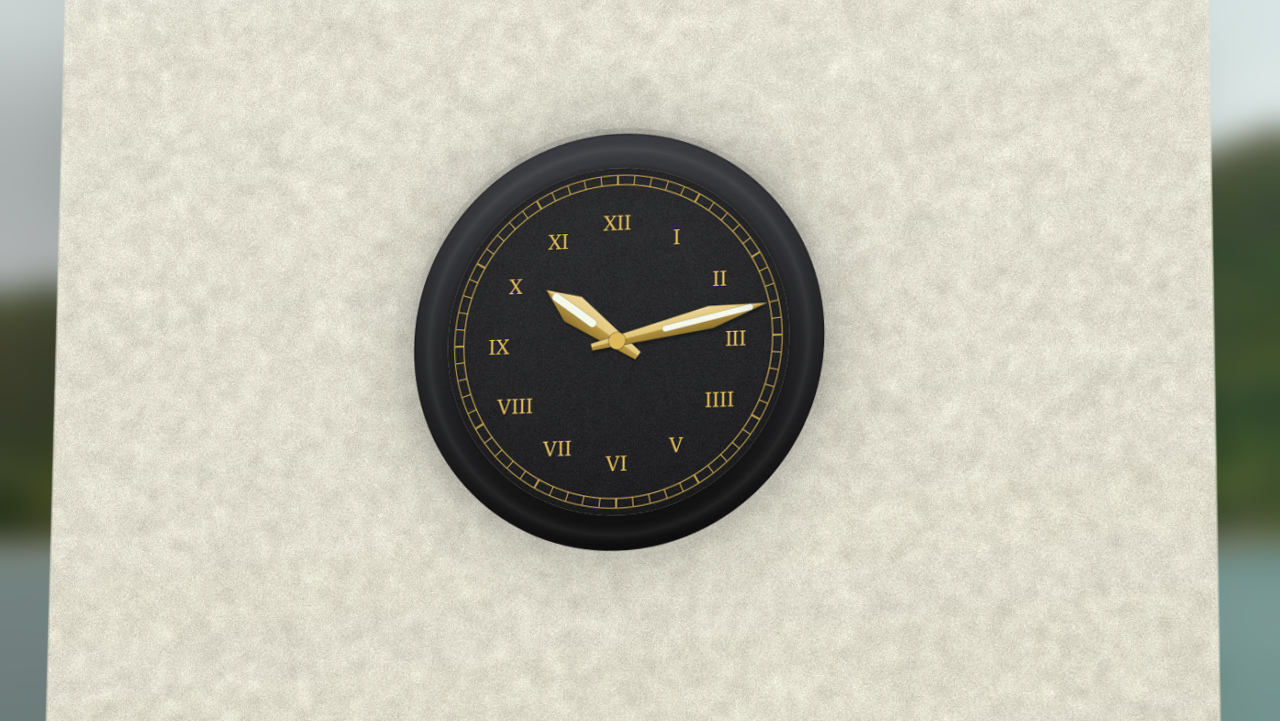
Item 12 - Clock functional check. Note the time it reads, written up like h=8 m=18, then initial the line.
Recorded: h=10 m=13
